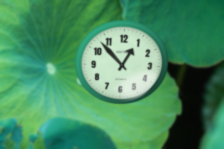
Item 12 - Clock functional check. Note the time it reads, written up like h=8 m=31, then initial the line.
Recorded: h=12 m=53
